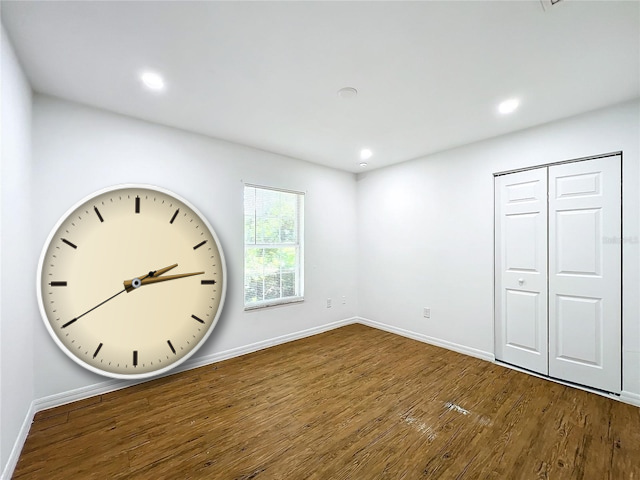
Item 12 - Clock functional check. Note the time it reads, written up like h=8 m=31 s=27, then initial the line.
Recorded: h=2 m=13 s=40
